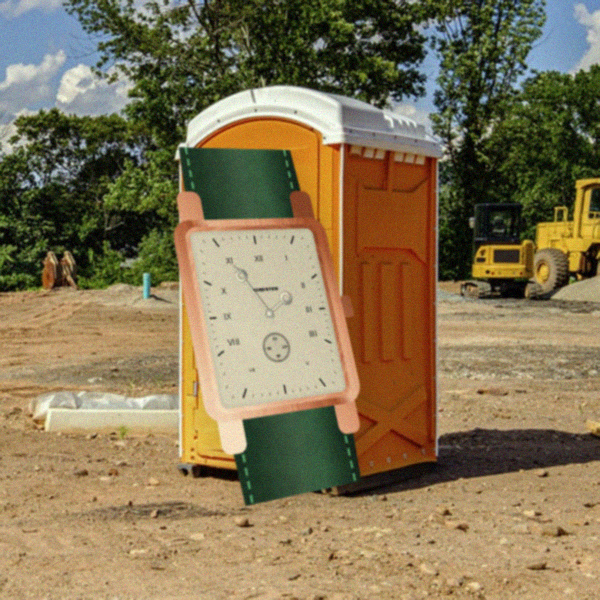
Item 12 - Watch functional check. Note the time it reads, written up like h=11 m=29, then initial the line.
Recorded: h=1 m=55
